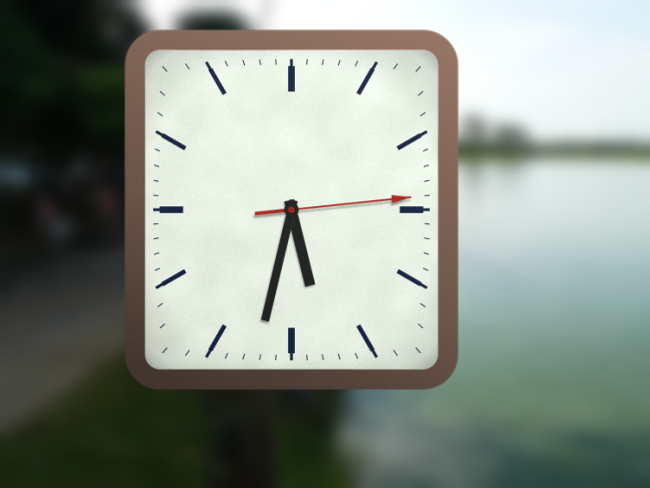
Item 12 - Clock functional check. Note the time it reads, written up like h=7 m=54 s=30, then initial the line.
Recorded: h=5 m=32 s=14
